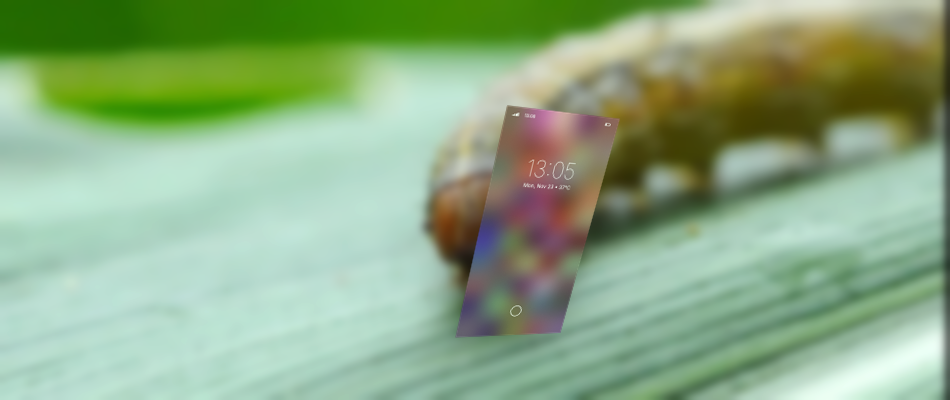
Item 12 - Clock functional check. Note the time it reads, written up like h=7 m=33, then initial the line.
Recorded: h=13 m=5
